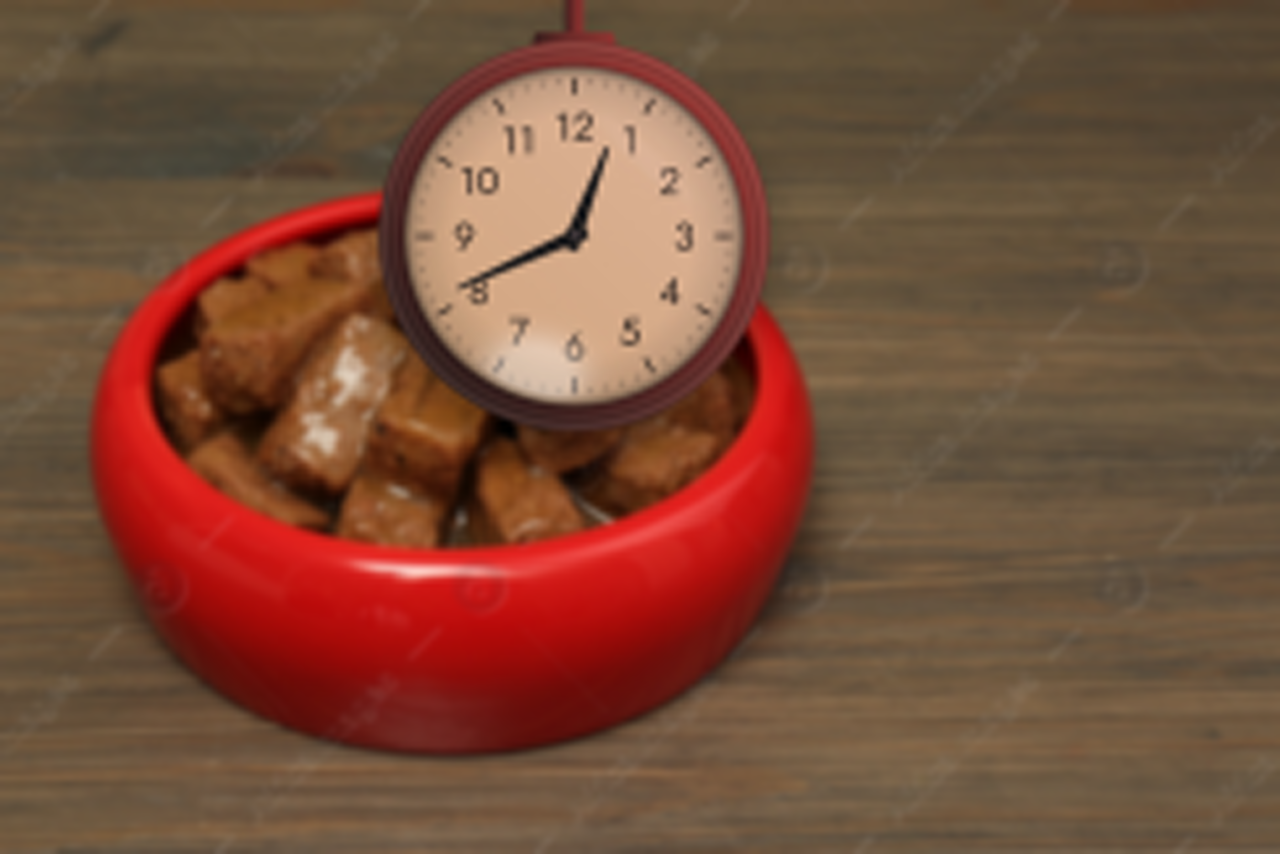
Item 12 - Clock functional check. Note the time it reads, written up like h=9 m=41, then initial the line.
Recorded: h=12 m=41
